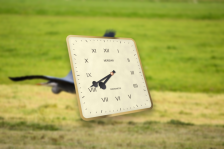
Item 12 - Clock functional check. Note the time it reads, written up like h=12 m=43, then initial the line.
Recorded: h=7 m=41
